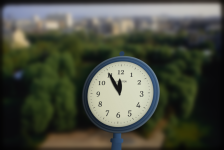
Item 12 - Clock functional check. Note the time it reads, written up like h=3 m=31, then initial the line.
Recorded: h=11 m=55
